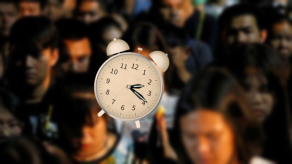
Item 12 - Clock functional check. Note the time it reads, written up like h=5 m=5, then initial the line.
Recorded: h=2 m=19
